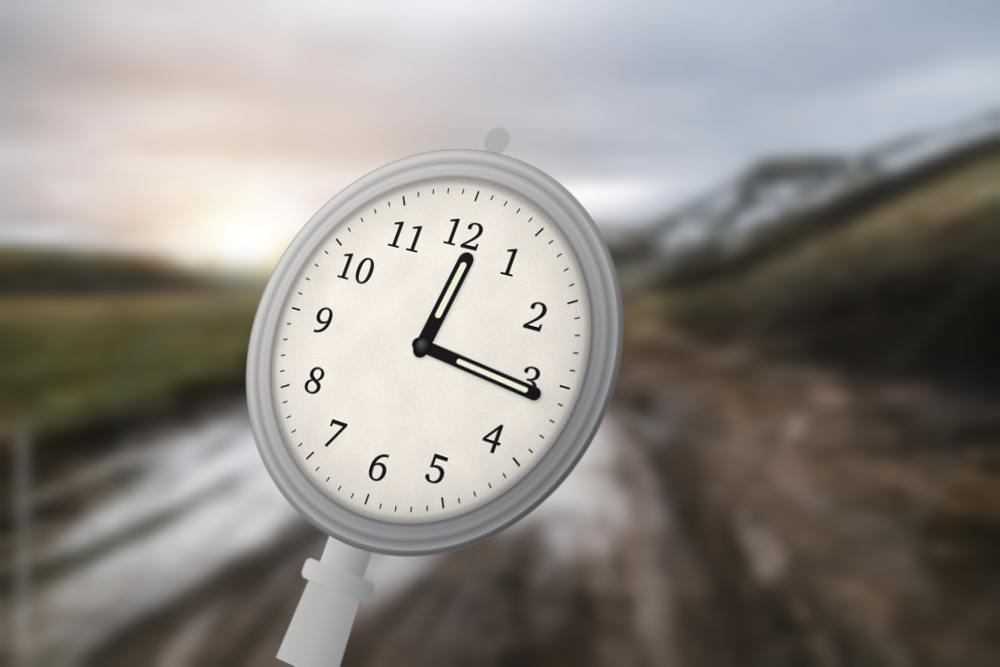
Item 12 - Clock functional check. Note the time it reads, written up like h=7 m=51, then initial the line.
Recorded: h=12 m=16
